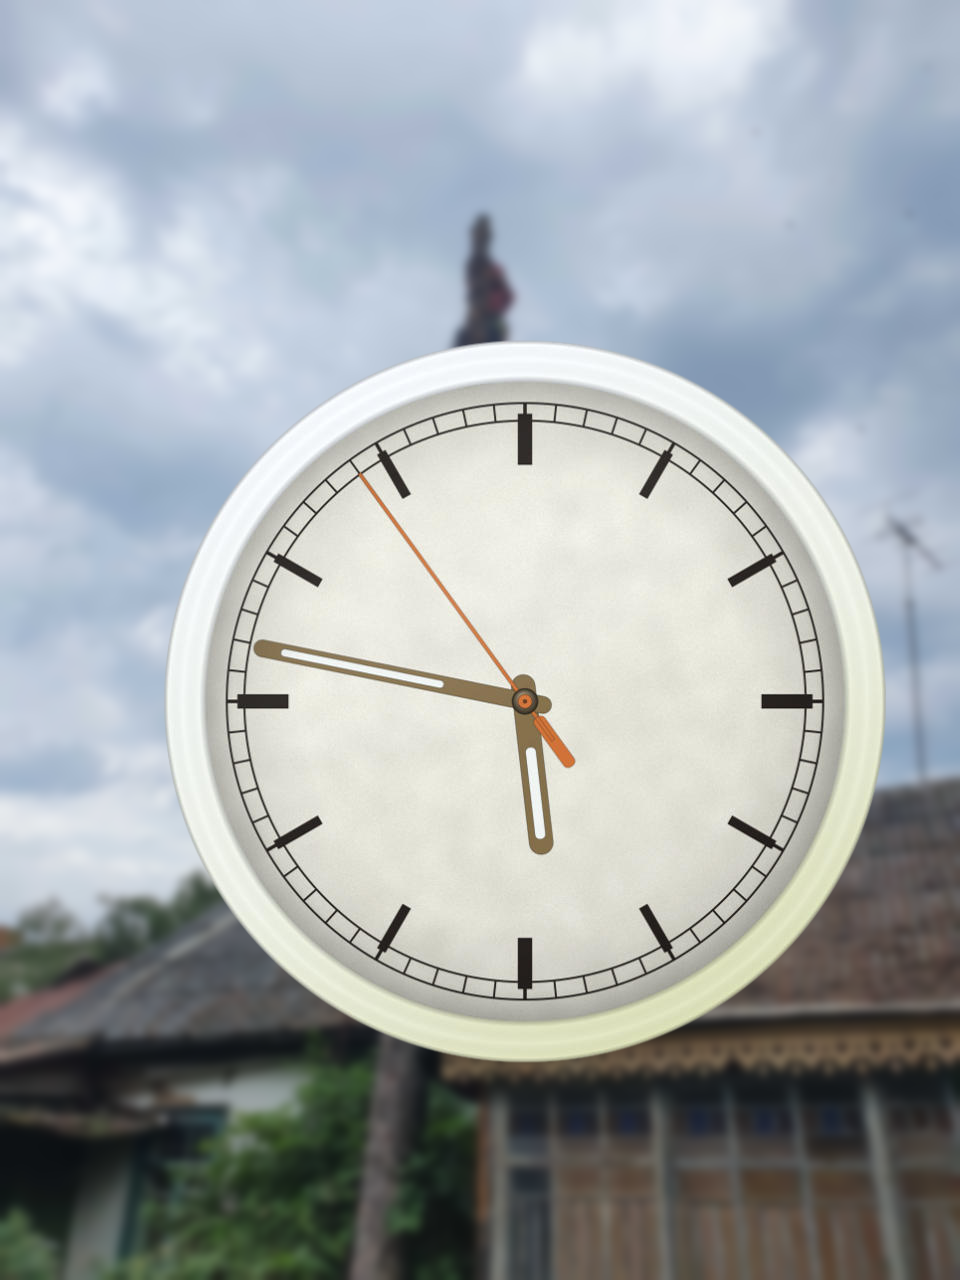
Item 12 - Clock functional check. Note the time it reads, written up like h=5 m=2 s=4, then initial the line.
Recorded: h=5 m=46 s=54
